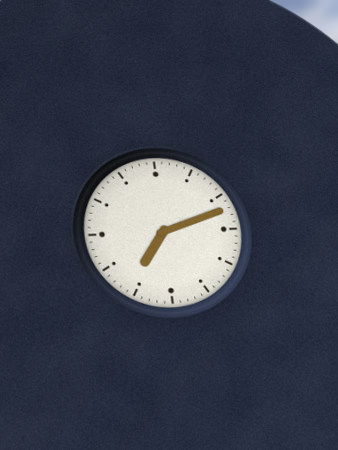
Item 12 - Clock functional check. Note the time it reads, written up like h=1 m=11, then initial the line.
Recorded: h=7 m=12
